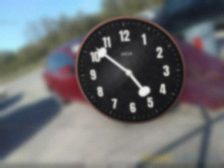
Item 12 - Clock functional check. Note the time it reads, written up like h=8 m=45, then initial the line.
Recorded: h=4 m=52
